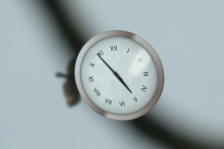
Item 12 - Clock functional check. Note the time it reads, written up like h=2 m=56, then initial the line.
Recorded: h=4 m=54
